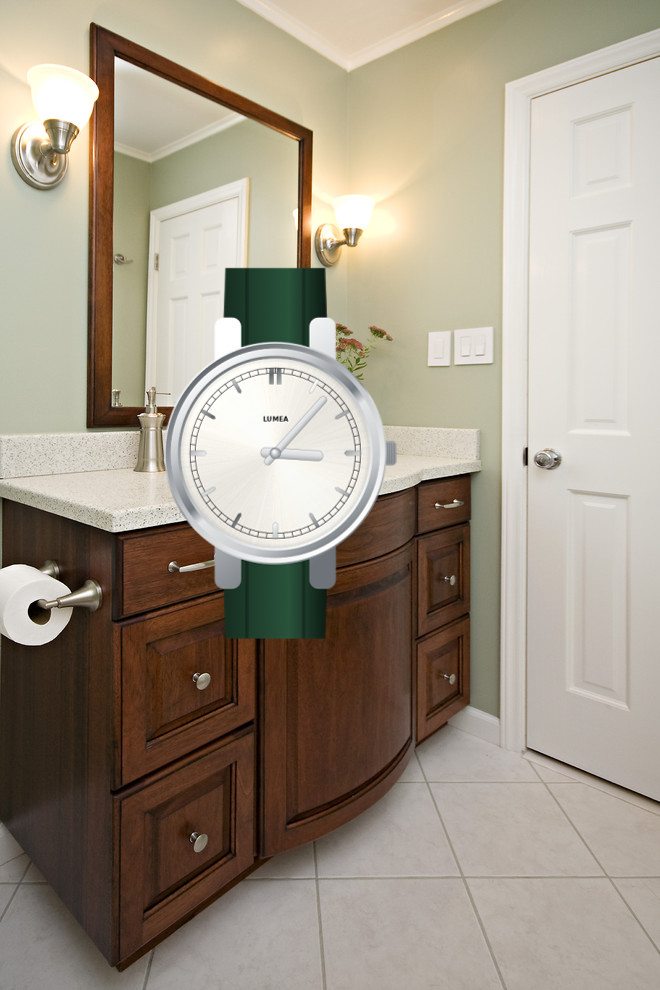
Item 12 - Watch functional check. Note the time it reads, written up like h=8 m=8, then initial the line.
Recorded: h=3 m=7
